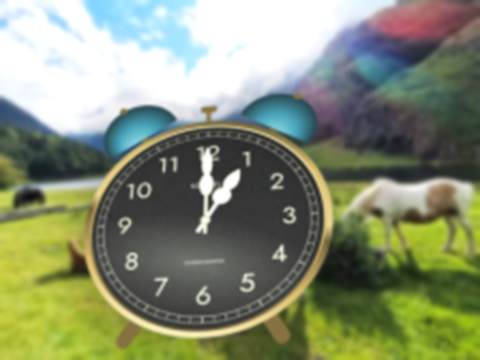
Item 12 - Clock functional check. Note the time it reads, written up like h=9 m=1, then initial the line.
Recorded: h=1 m=0
